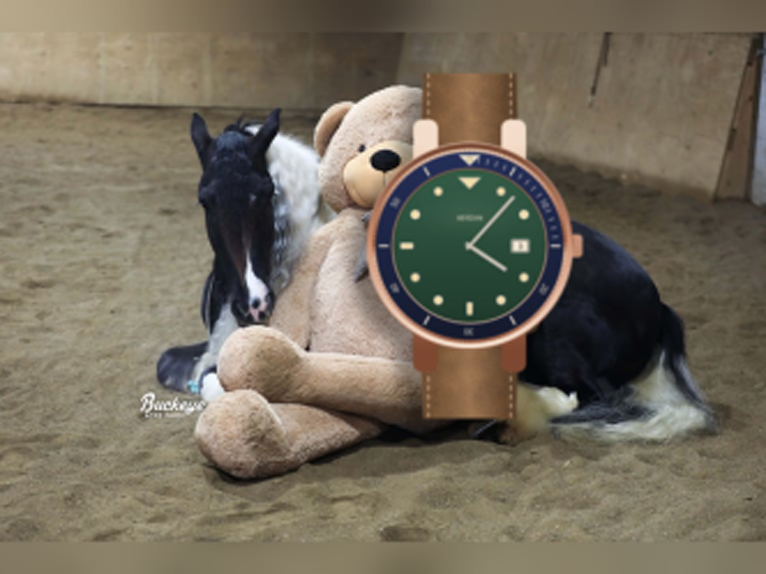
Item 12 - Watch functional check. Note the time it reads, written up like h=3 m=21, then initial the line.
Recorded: h=4 m=7
